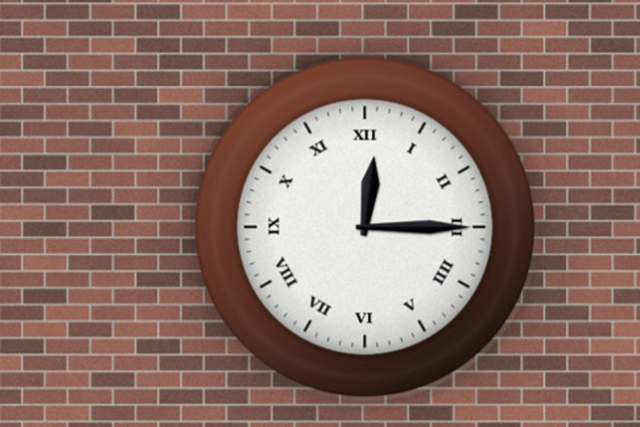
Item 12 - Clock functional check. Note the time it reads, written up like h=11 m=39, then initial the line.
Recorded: h=12 m=15
